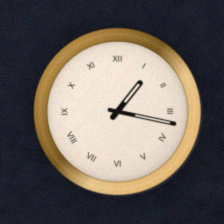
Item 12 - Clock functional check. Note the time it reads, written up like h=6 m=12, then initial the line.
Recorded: h=1 m=17
